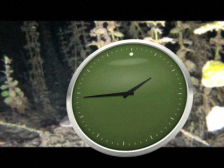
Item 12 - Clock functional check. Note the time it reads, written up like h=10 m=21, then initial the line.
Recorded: h=1 m=44
